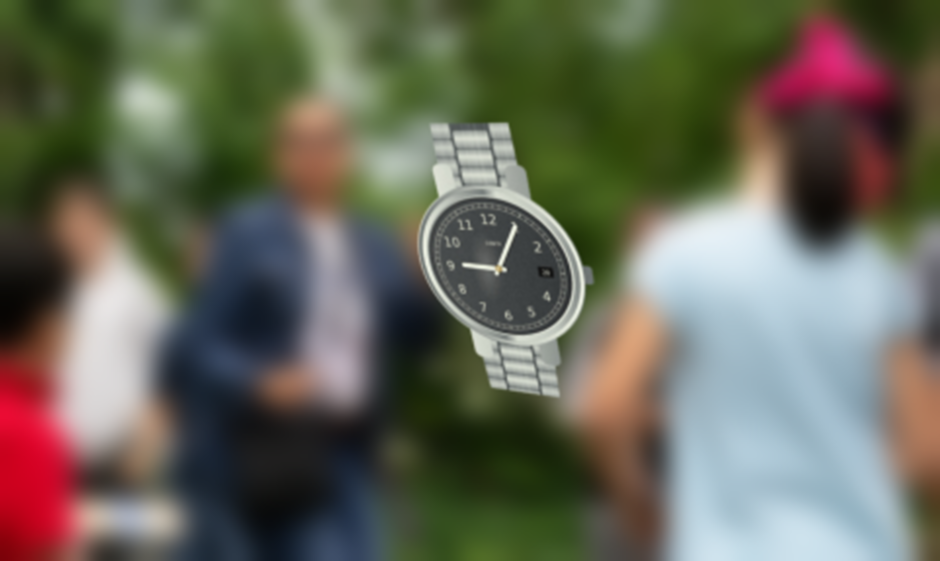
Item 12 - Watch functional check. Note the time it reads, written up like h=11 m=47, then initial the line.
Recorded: h=9 m=5
